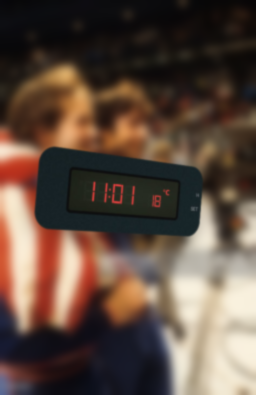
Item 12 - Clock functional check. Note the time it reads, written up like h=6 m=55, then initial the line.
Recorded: h=11 m=1
